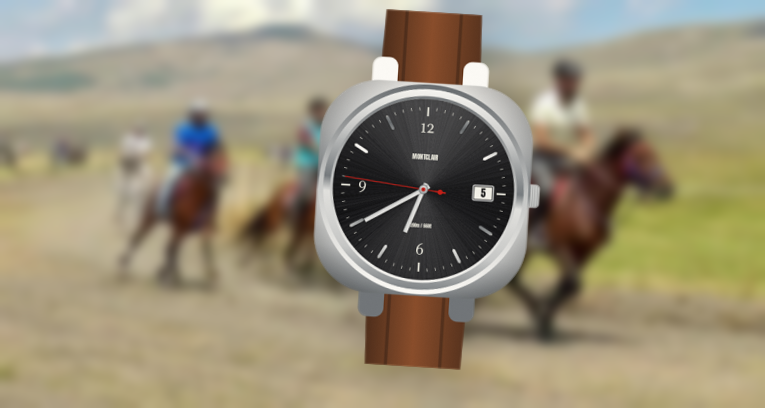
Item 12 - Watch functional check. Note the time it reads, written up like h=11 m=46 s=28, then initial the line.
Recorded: h=6 m=39 s=46
